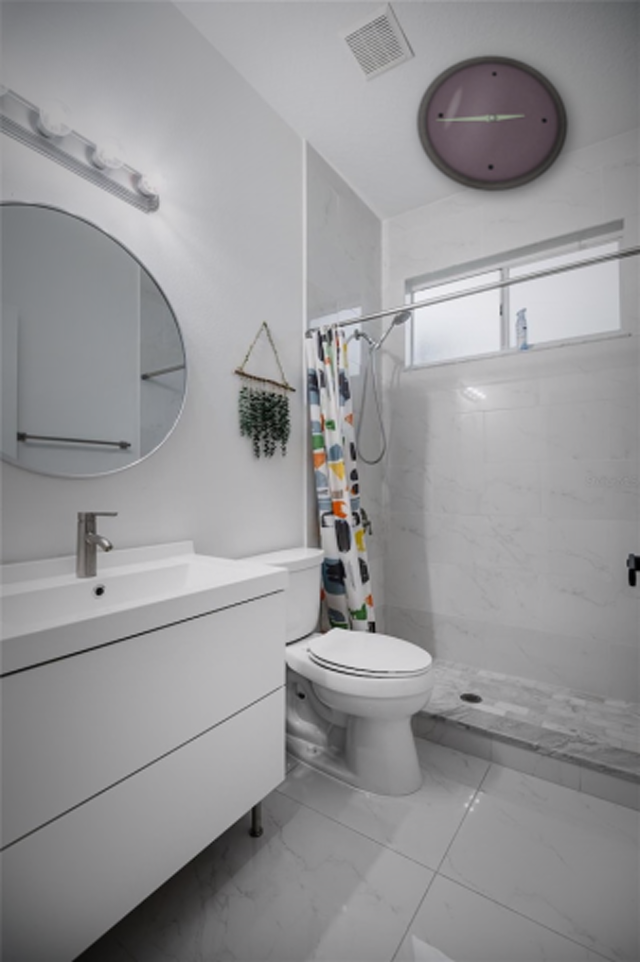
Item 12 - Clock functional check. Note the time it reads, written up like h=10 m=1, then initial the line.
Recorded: h=2 m=44
